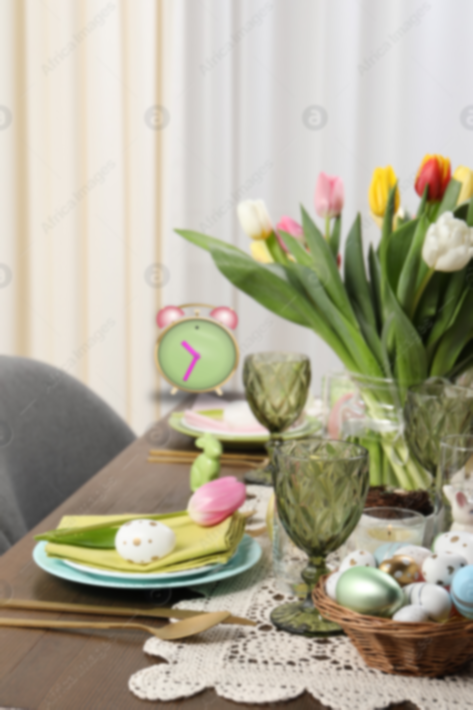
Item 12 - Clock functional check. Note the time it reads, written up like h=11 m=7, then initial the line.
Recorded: h=10 m=34
